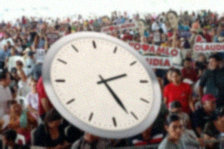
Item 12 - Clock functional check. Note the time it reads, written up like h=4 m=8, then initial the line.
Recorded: h=2 m=26
